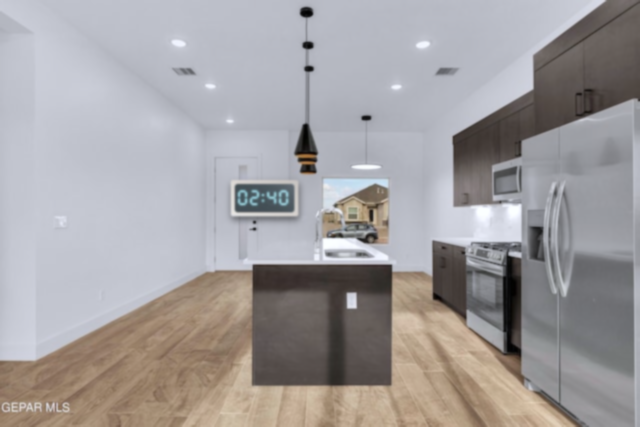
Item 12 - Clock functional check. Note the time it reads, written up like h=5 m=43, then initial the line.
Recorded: h=2 m=40
